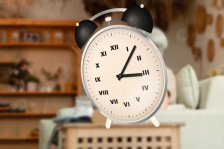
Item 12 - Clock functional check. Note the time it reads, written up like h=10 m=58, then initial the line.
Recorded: h=3 m=7
